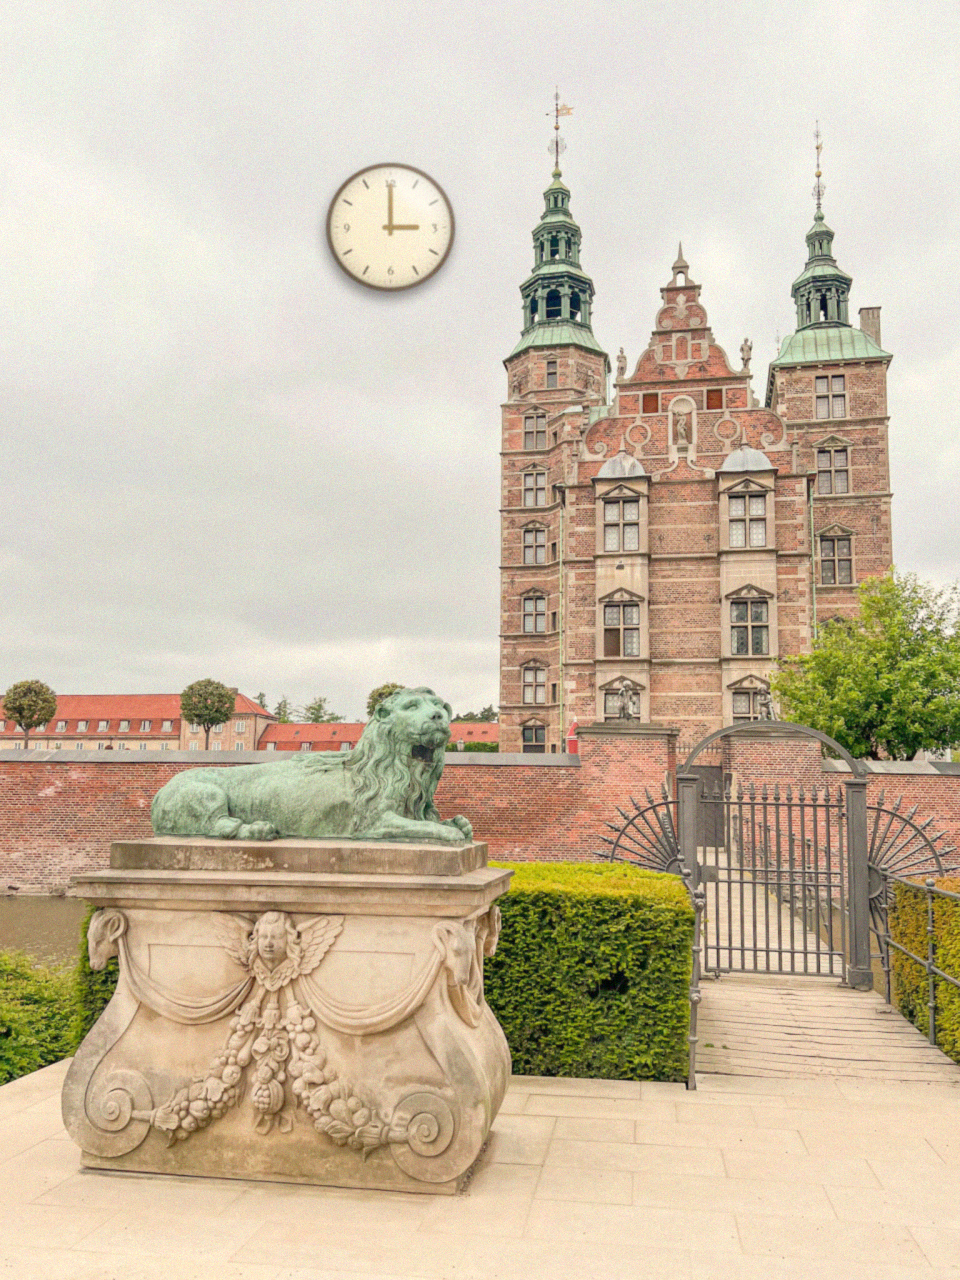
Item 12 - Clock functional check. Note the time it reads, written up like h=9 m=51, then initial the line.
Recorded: h=3 m=0
